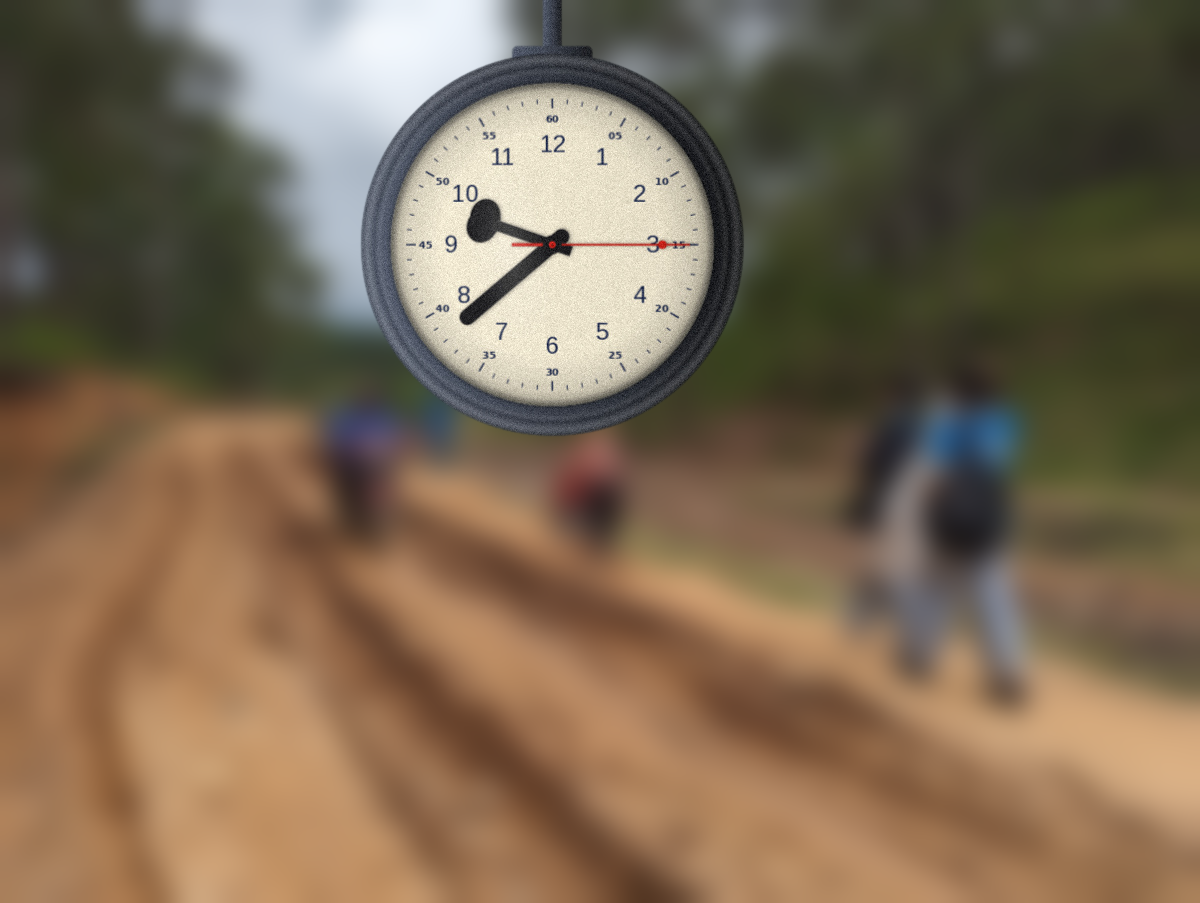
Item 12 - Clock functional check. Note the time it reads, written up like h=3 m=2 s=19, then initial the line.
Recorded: h=9 m=38 s=15
